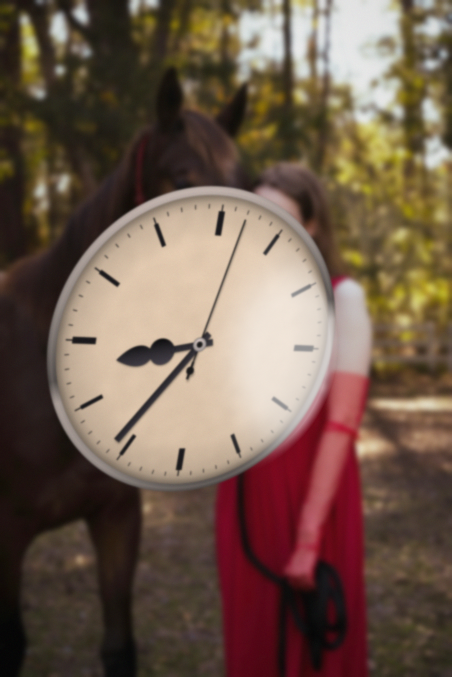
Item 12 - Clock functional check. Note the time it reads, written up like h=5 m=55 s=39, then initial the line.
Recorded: h=8 m=36 s=2
